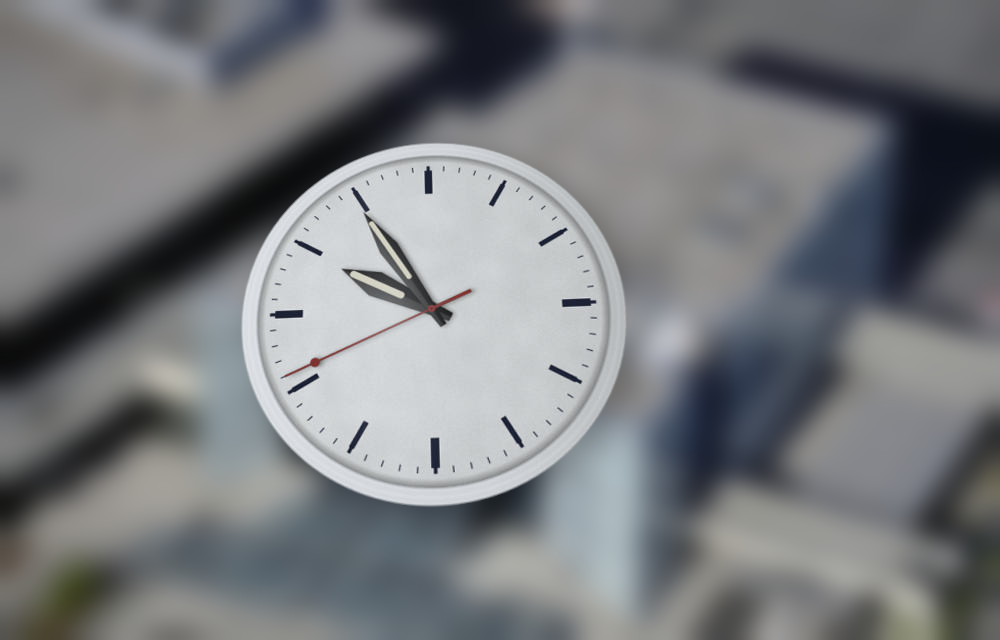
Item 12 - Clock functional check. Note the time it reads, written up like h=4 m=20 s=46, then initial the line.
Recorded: h=9 m=54 s=41
